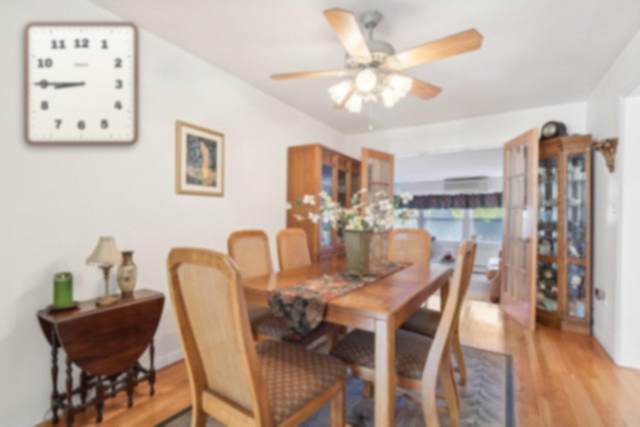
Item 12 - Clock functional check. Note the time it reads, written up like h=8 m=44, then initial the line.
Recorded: h=8 m=45
